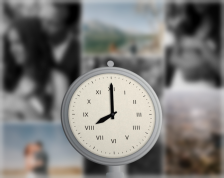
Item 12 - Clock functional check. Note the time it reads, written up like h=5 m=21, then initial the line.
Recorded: h=8 m=0
